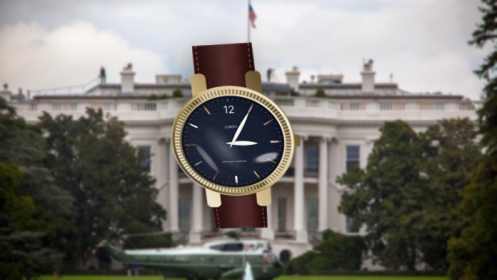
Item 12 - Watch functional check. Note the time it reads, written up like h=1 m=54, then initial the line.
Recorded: h=3 m=5
